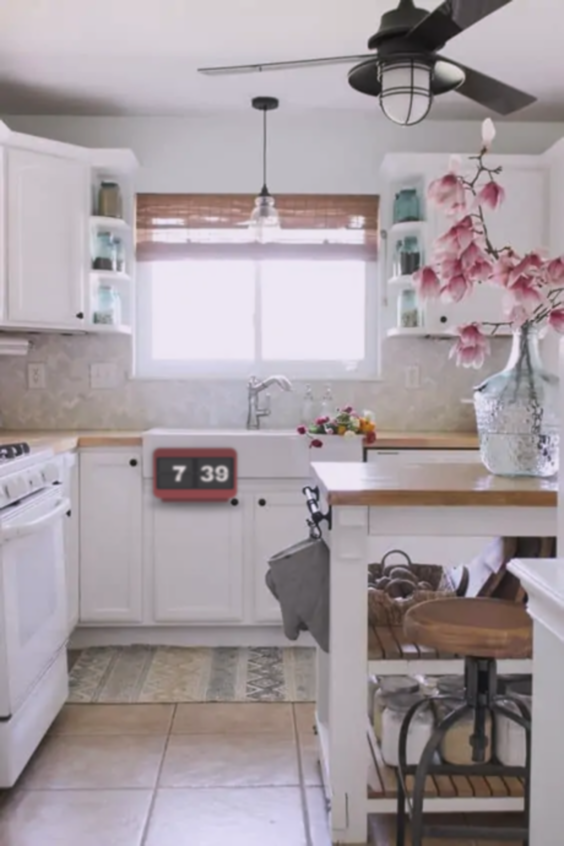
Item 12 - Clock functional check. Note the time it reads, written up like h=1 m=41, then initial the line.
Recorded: h=7 m=39
